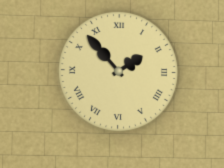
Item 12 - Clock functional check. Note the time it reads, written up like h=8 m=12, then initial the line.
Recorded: h=1 m=53
